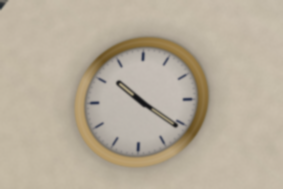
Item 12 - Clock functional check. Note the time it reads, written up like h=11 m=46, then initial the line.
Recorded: h=10 m=21
